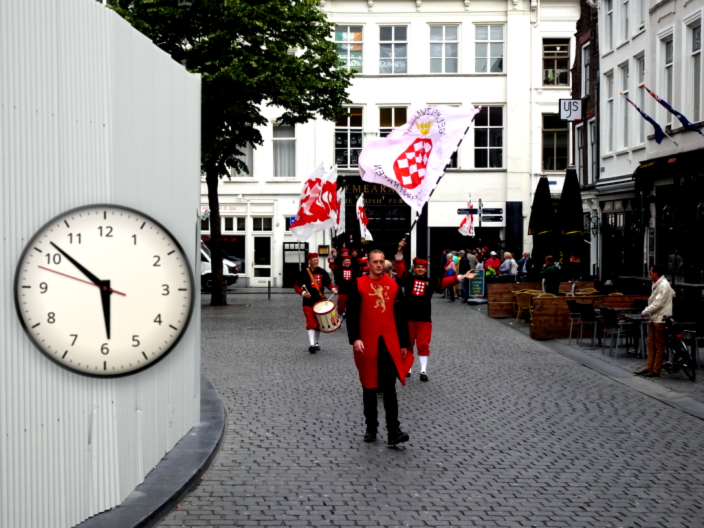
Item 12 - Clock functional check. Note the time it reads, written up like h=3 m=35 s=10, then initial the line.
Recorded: h=5 m=51 s=48
